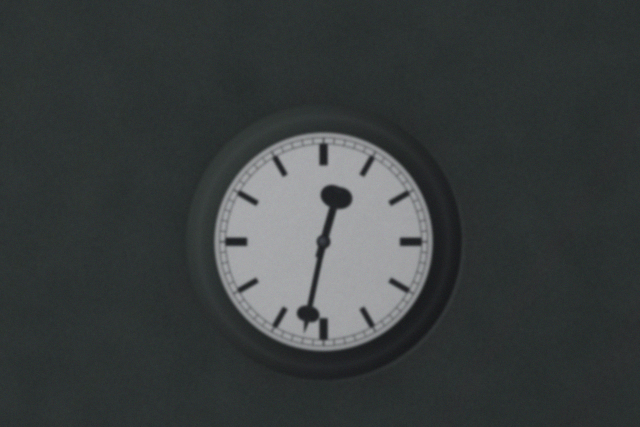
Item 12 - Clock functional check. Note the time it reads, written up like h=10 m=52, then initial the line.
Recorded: h=12 m=32
